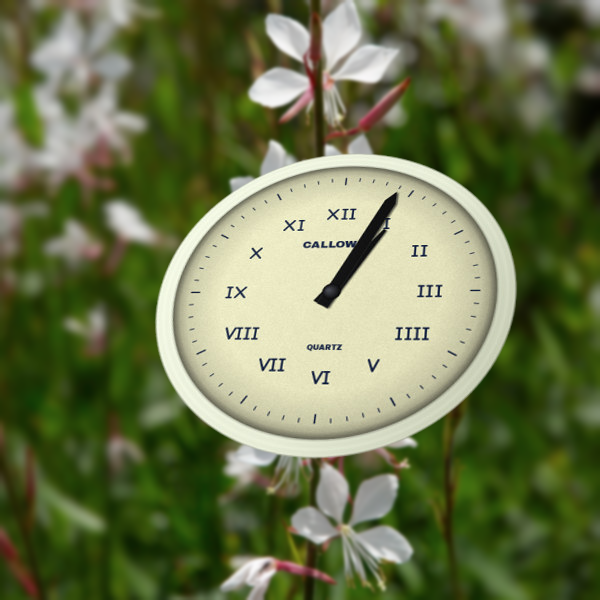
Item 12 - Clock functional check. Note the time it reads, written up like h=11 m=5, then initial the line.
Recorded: h=1 m=4
